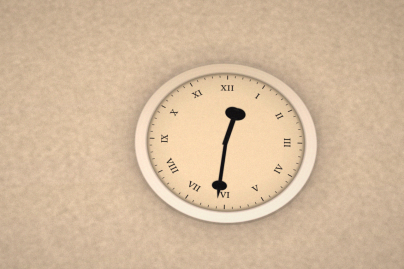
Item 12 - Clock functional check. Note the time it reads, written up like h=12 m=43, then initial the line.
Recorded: h=12 m=31
